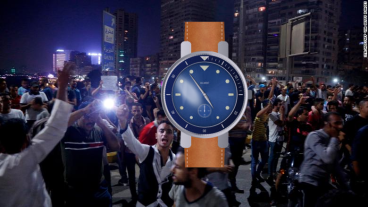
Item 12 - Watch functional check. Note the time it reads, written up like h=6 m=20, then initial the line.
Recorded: h=4 m=54
